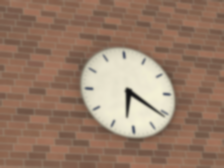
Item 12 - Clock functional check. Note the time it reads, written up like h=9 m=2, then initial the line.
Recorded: h=6 m=21
